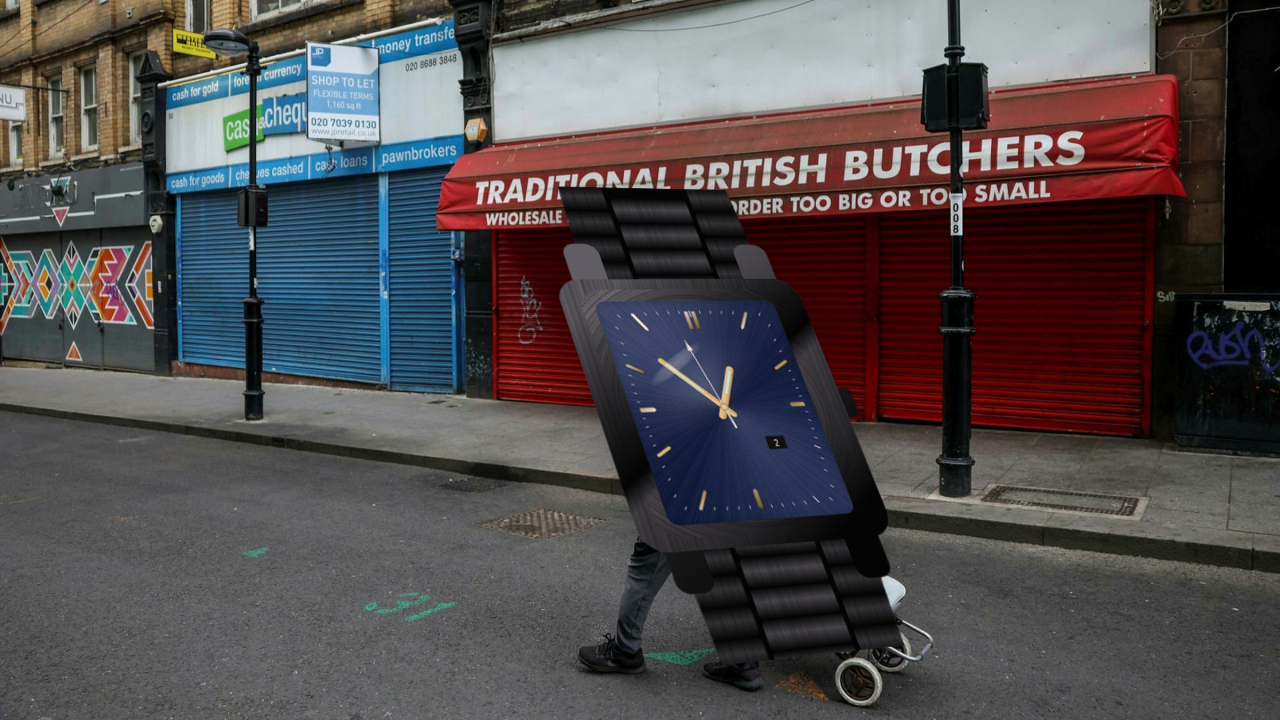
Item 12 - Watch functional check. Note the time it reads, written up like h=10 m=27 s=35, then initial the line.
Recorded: h=12 m=52 s=58
